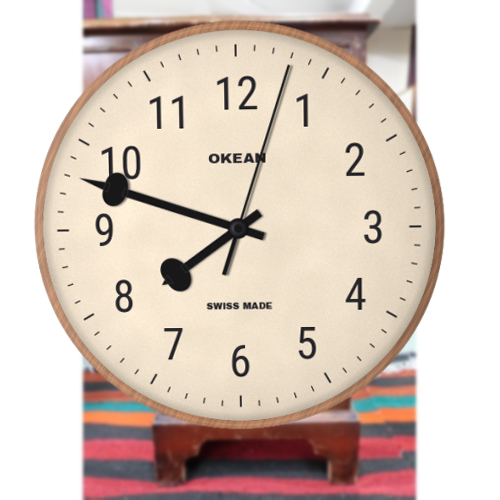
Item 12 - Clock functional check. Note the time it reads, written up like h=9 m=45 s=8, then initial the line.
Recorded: h=7 m=48 s=3
